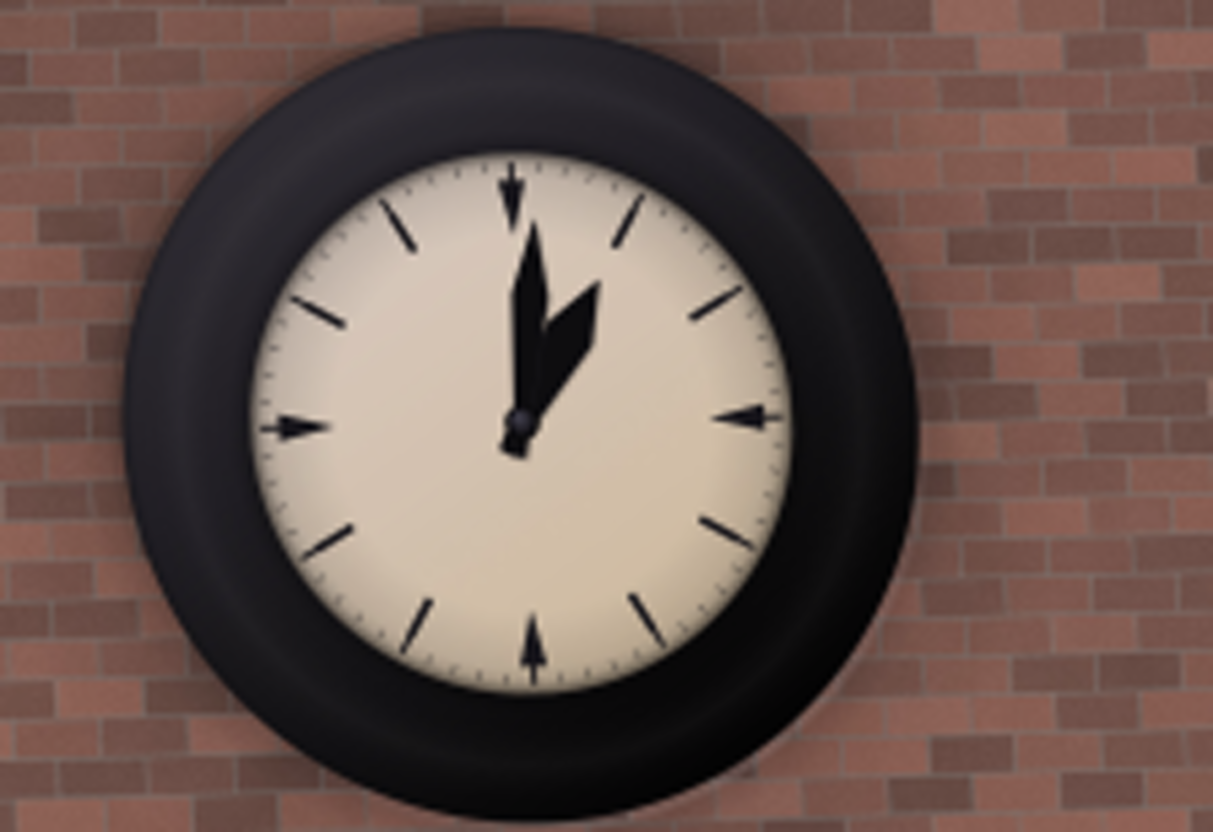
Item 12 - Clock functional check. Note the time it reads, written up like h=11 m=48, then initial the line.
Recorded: h=1 m=1
